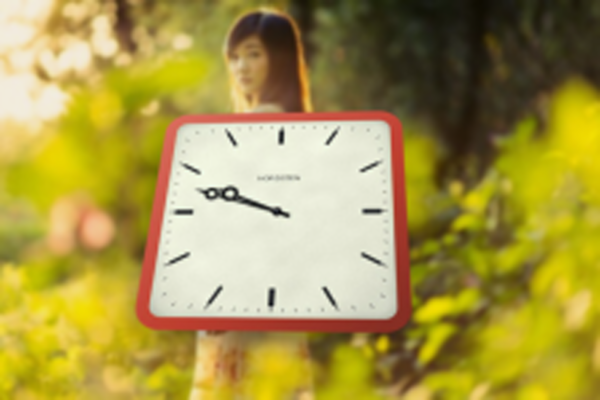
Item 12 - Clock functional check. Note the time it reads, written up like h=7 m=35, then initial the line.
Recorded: h=9 m=48
